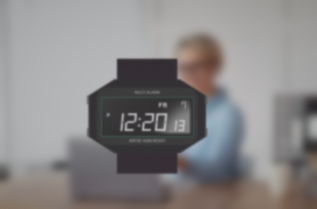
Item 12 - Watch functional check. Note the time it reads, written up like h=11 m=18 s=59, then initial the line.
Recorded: h=12 m=20 s=13
